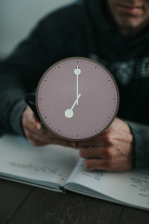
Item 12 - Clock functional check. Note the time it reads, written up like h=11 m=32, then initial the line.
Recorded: h=7 m=0
